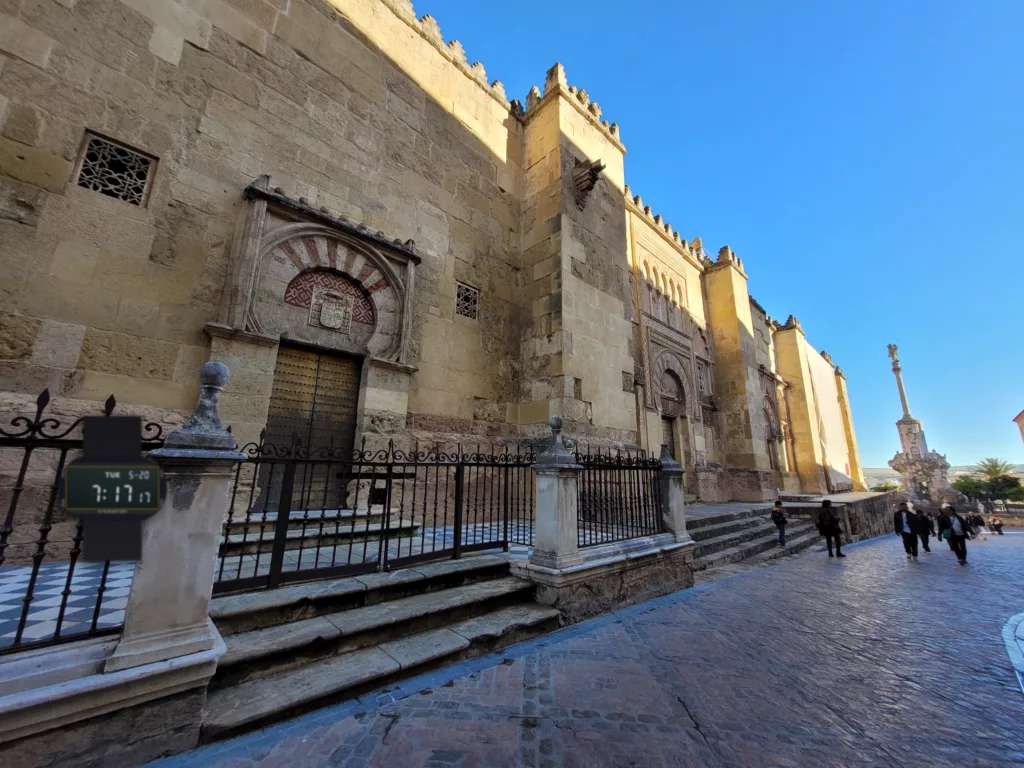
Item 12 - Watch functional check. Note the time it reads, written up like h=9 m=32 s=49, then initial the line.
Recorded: h=7 m=17 s=17
